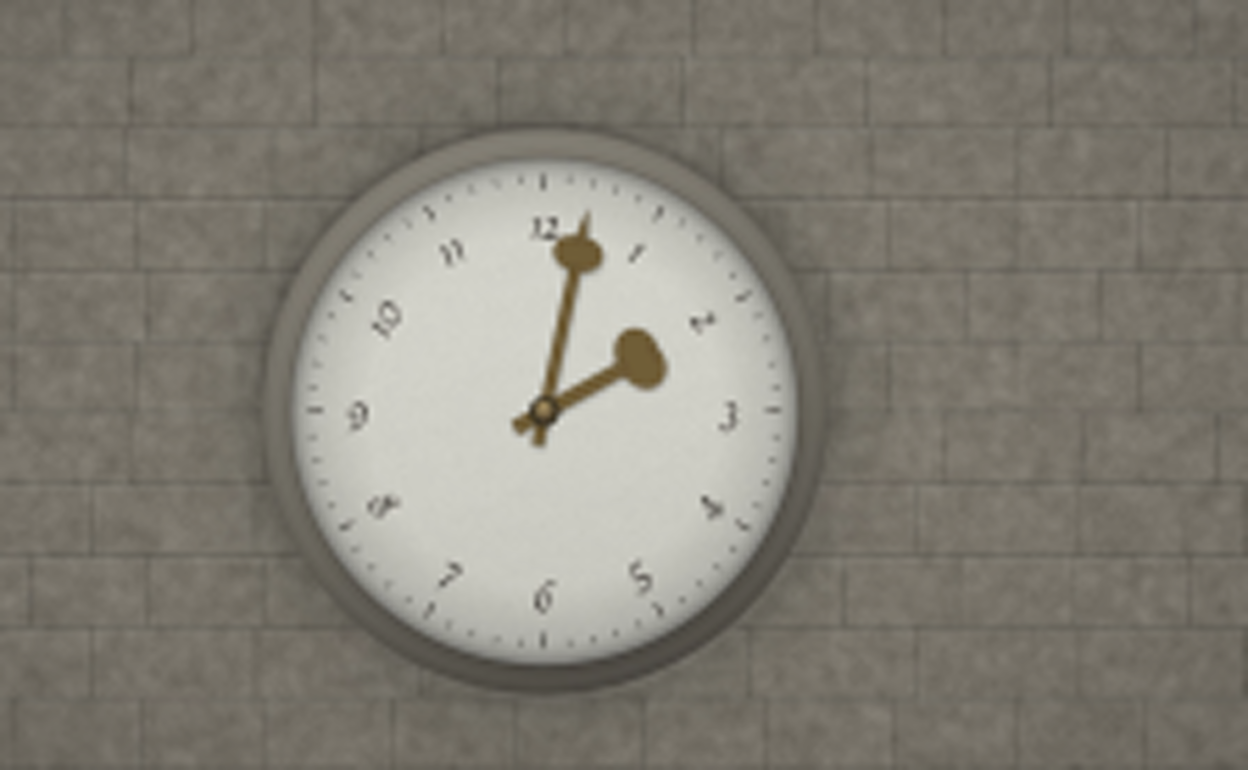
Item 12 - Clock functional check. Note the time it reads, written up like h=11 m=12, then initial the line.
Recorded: h=2 m=2
